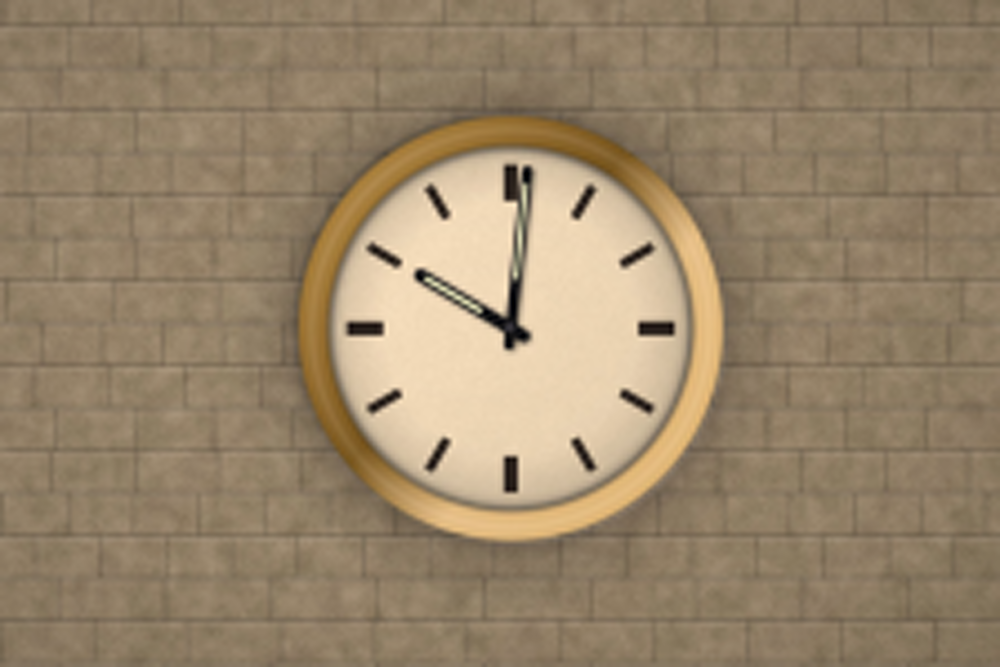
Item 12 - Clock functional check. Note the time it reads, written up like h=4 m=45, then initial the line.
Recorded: h=10 m=1
